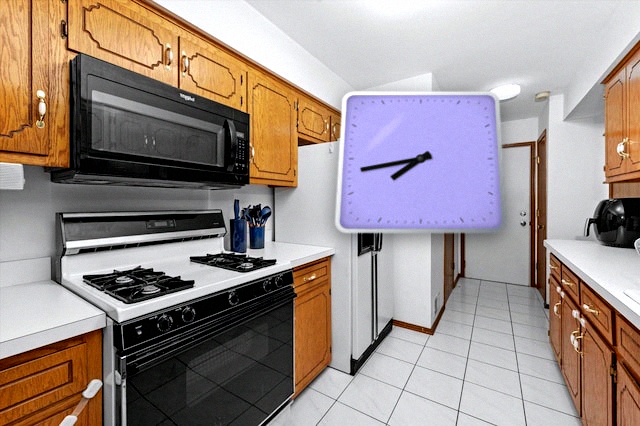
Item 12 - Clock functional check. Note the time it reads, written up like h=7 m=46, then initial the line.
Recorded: h=7 m=43
